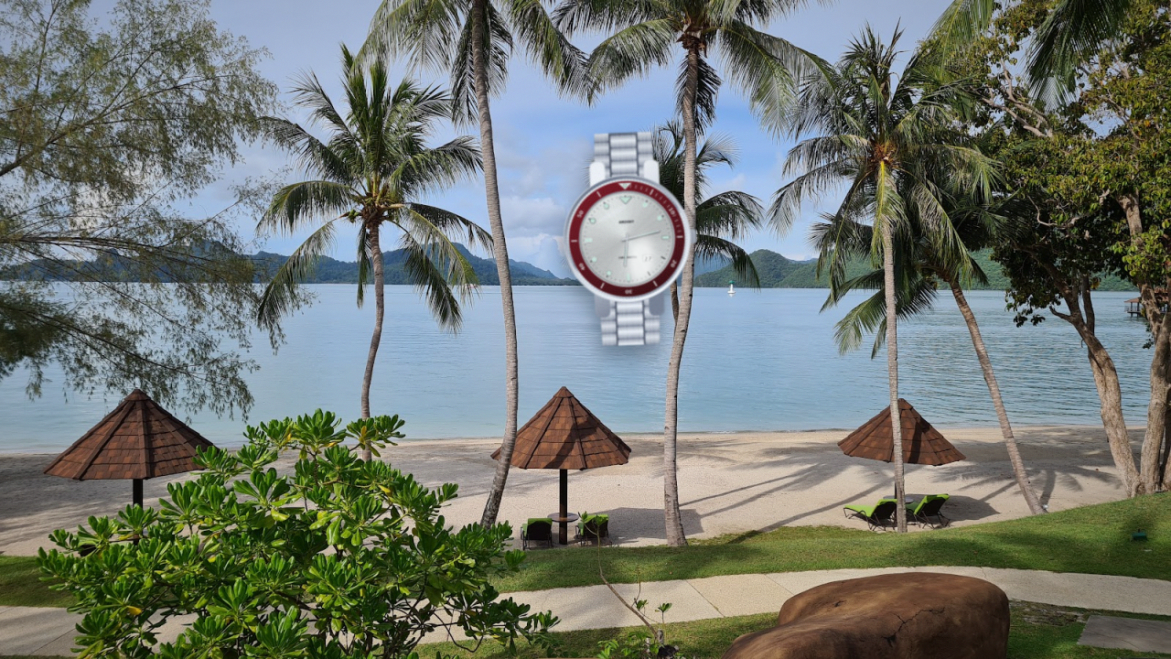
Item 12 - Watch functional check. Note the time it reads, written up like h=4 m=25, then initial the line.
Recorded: h=6 m=13
